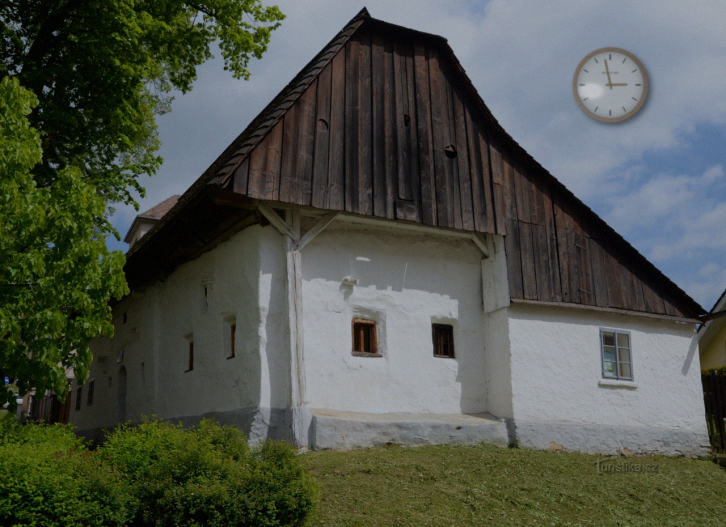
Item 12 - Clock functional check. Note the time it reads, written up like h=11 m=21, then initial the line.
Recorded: h=2 m=58
